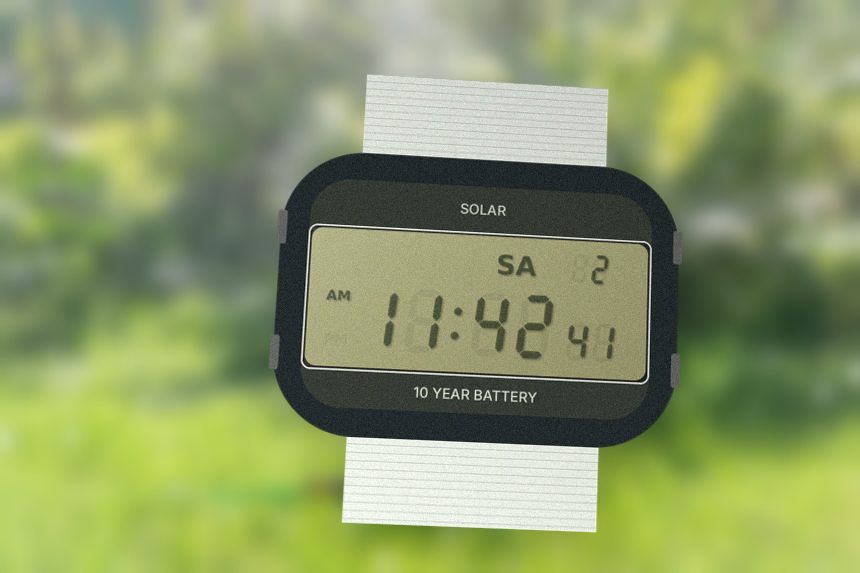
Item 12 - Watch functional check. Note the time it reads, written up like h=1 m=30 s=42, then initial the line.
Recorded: h=11 m=42 s=41
